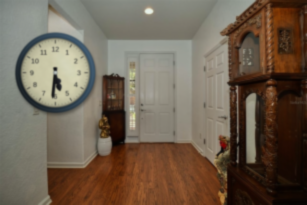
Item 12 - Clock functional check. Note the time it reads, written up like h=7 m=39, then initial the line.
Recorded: h=5 m=31
